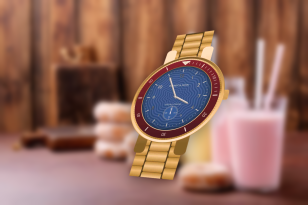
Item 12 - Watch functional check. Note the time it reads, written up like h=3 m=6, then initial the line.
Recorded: h=3 m=55
